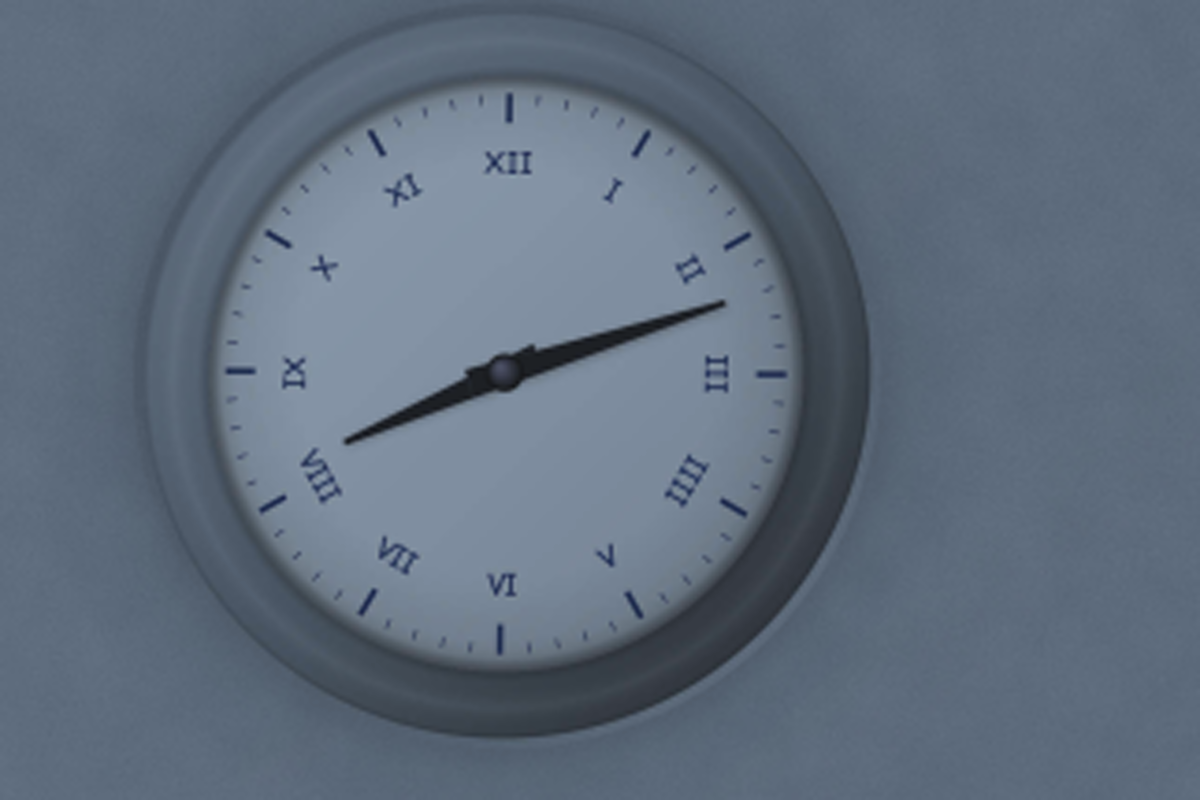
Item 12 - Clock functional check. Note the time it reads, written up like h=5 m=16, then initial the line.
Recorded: h=8 m=12
